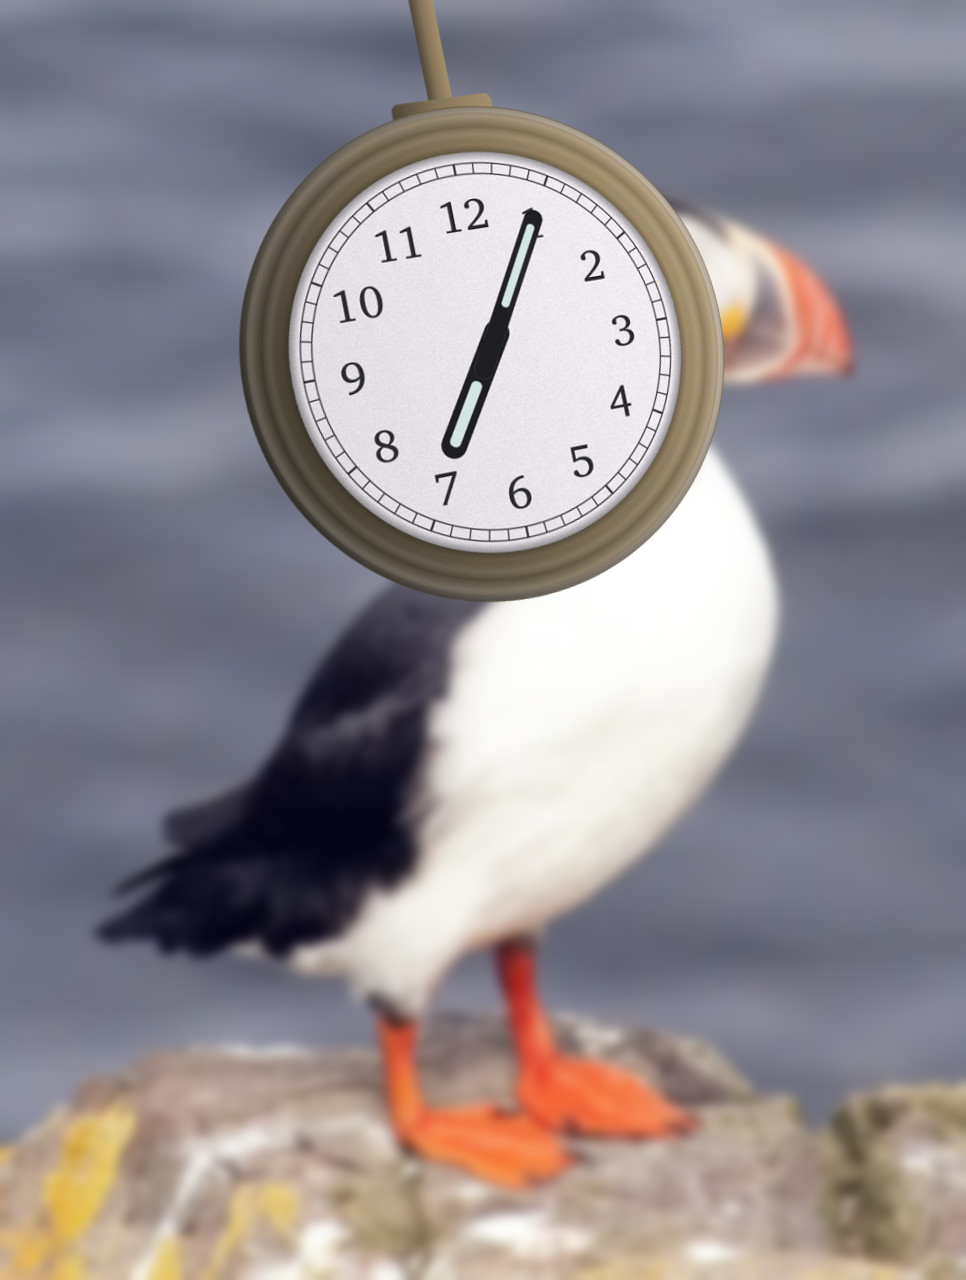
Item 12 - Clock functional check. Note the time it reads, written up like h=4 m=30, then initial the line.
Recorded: h=7 m=5
